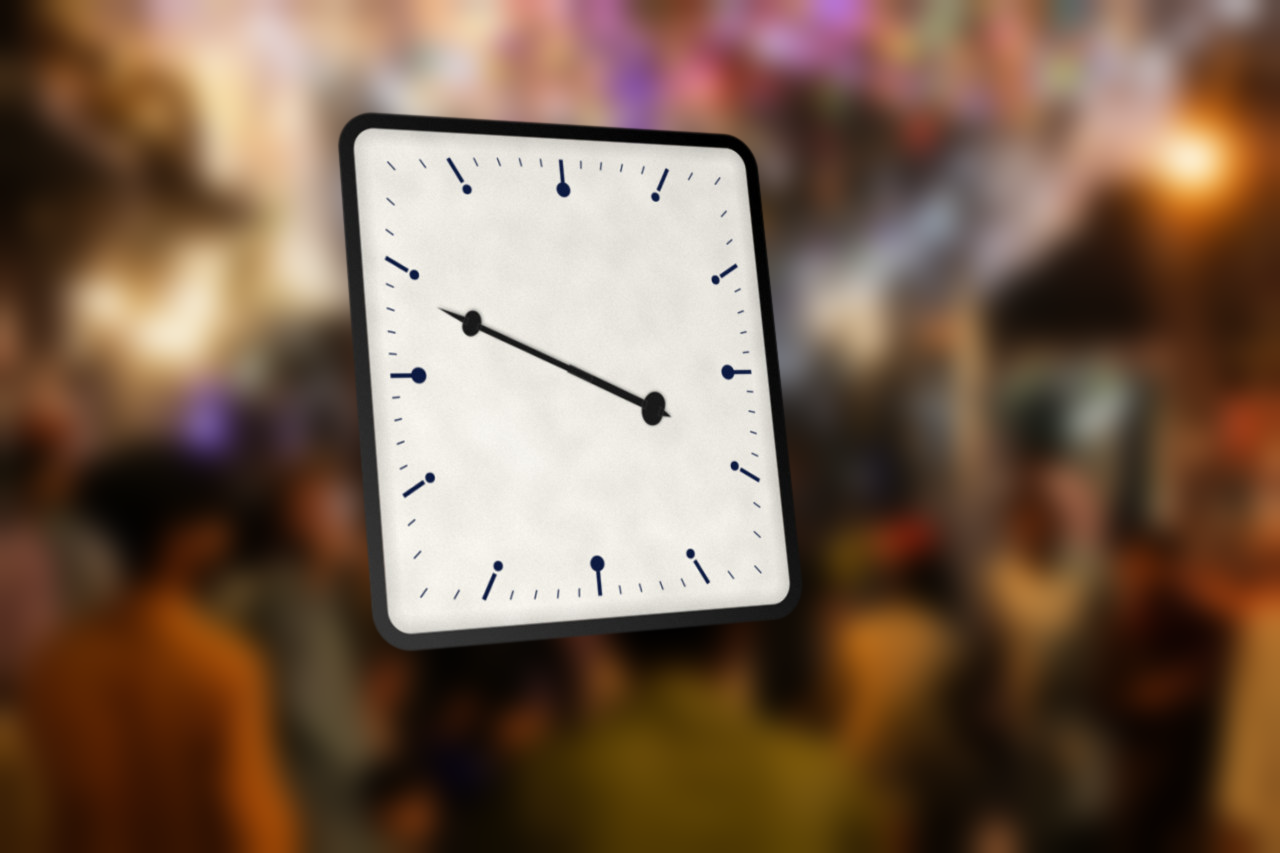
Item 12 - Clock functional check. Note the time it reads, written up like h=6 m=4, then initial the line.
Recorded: h=3 m=49
